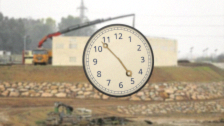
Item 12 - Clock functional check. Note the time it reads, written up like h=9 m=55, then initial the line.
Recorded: h=4 m=53
